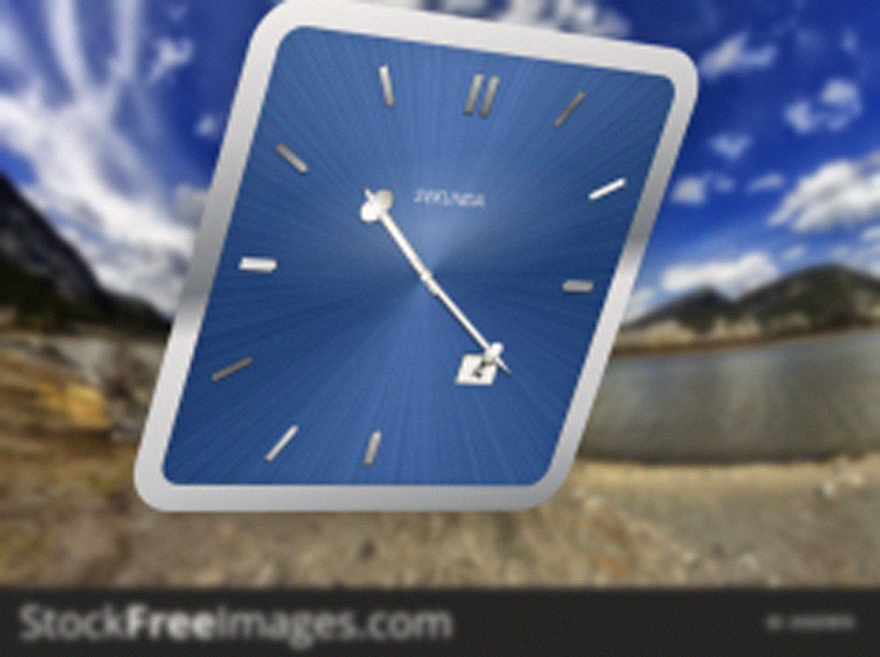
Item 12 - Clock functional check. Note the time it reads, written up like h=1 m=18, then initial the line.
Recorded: h=10 m=21
